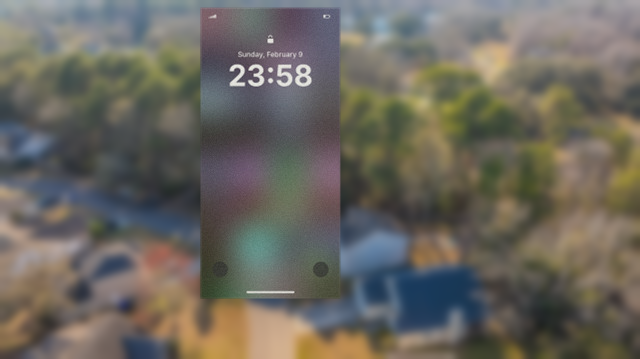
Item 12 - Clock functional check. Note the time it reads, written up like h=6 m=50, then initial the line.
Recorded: h=23 m=58
